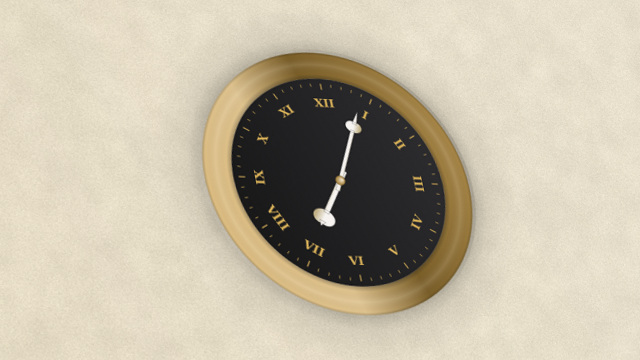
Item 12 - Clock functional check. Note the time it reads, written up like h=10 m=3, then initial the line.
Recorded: h=7 m=4
